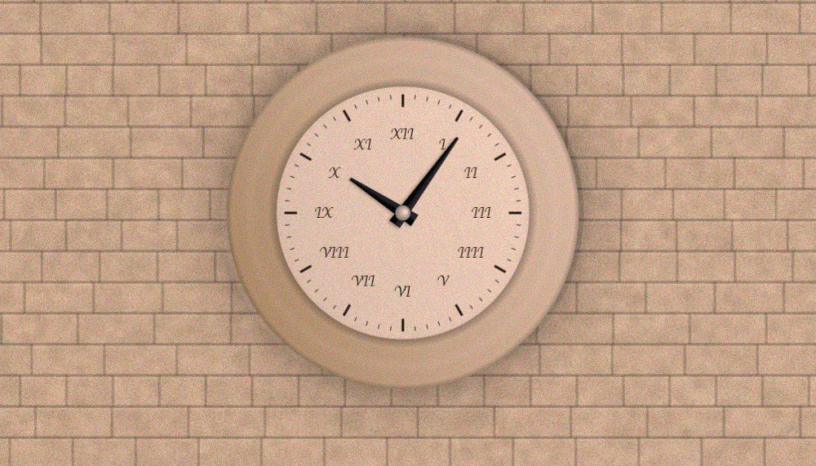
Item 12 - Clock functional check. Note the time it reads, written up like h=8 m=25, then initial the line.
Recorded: h=10 m=6
